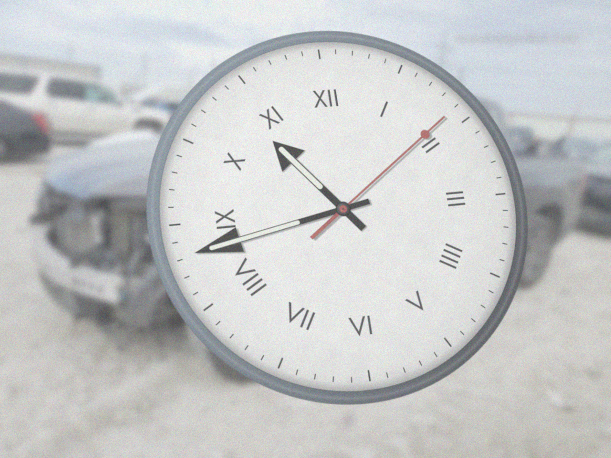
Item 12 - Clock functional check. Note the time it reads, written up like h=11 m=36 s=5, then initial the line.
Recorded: h=10 m=43 s=9
